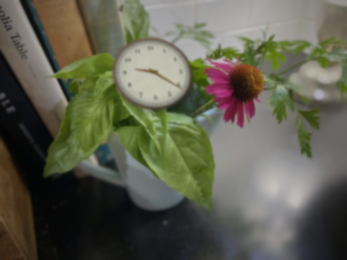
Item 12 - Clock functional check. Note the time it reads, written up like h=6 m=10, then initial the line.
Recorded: h=9 m=21
